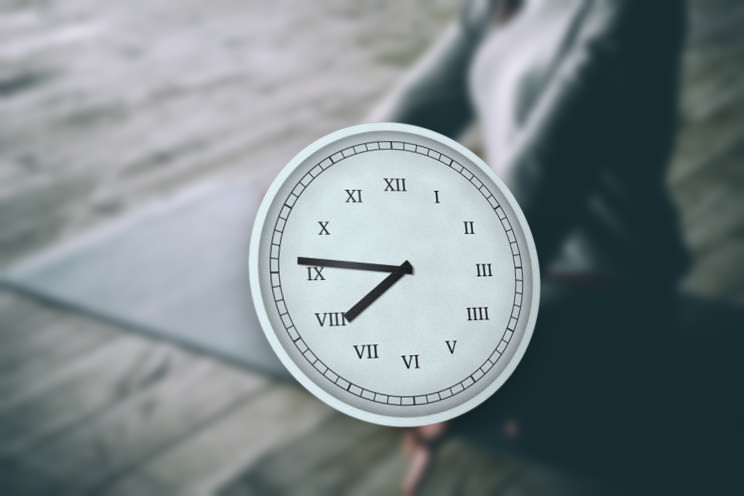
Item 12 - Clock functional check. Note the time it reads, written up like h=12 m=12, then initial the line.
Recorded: h=7 m=46
